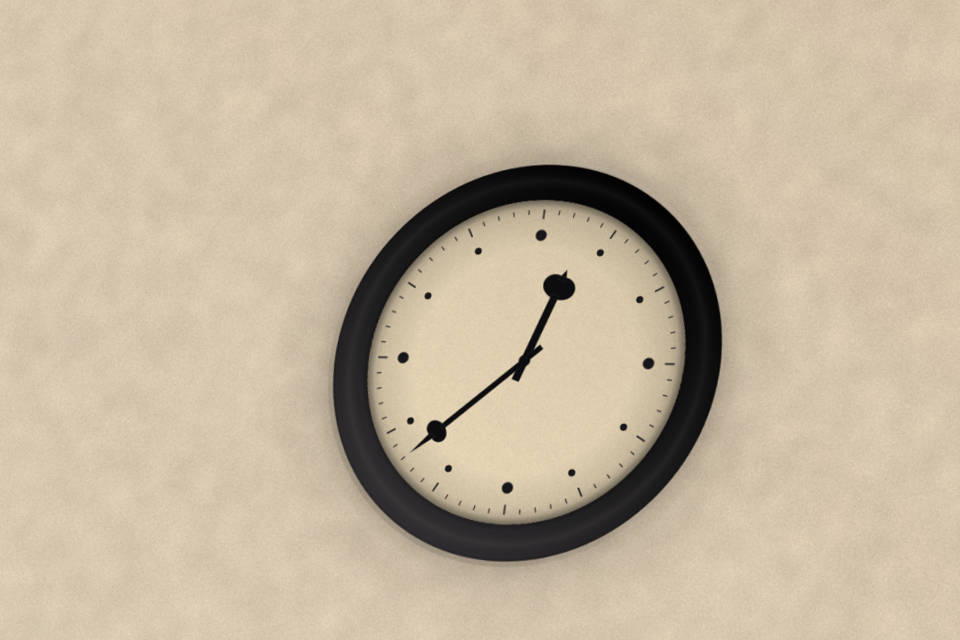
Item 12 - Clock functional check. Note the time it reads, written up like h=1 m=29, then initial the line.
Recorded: h=12 m=38
